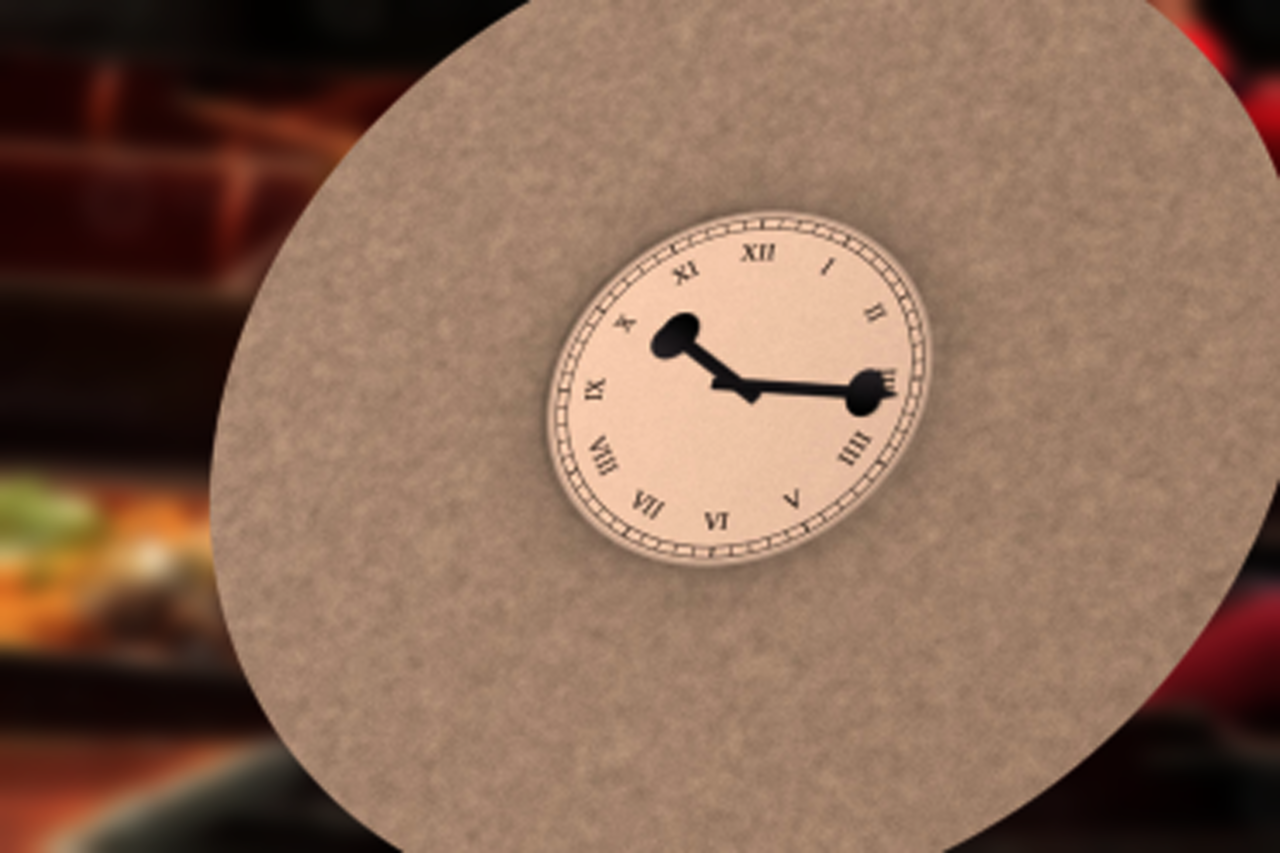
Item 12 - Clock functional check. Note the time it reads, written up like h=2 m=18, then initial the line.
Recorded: h=10 m=16
